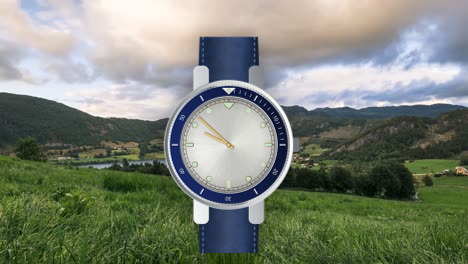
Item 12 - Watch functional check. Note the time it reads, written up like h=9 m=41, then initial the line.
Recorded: h=9 m=52
